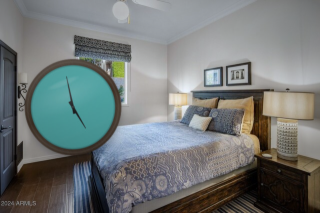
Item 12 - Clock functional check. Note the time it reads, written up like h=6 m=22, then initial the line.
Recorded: h=4 m=58
